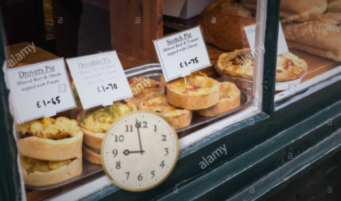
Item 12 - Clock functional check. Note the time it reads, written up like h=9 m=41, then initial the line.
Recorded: h=8 m=58
